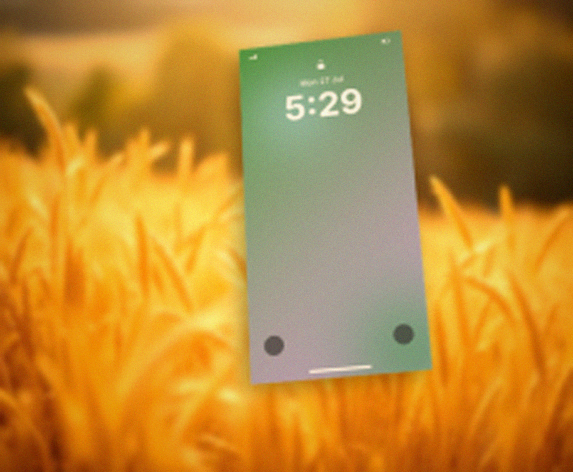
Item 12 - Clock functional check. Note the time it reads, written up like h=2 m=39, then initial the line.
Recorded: h=5 m=29
